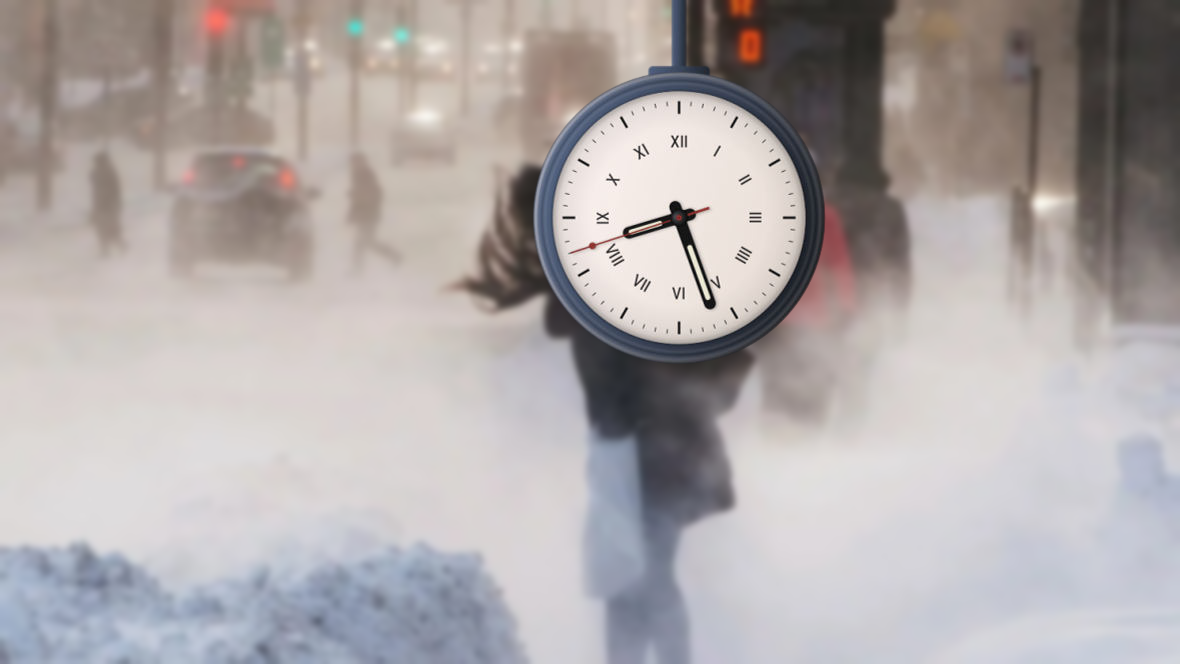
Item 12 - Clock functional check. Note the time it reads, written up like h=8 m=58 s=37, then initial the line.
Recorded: h=8 m=26 s=42
